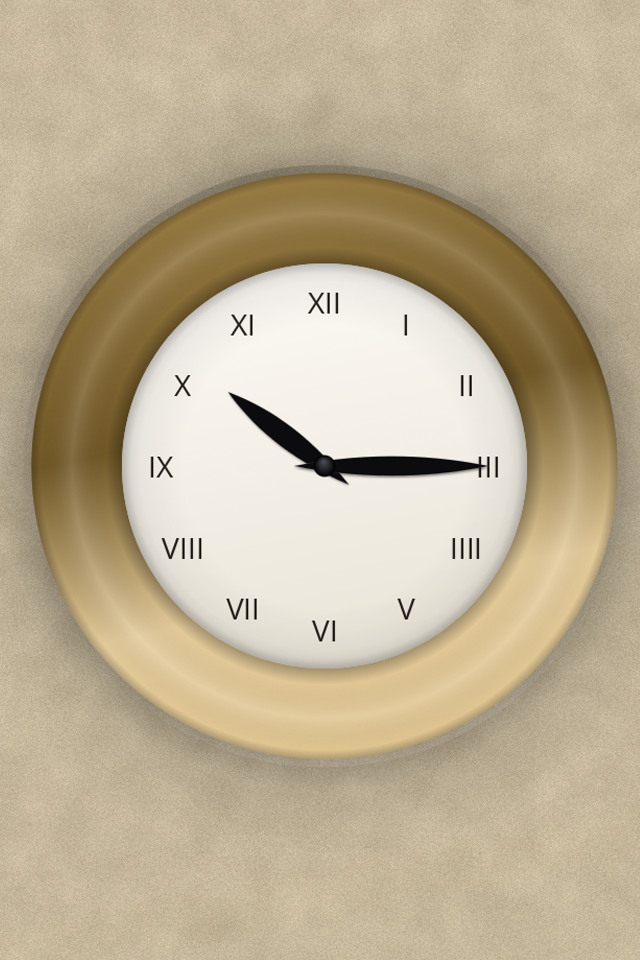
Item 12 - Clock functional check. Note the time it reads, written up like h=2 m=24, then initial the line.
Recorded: h=10 m=15
